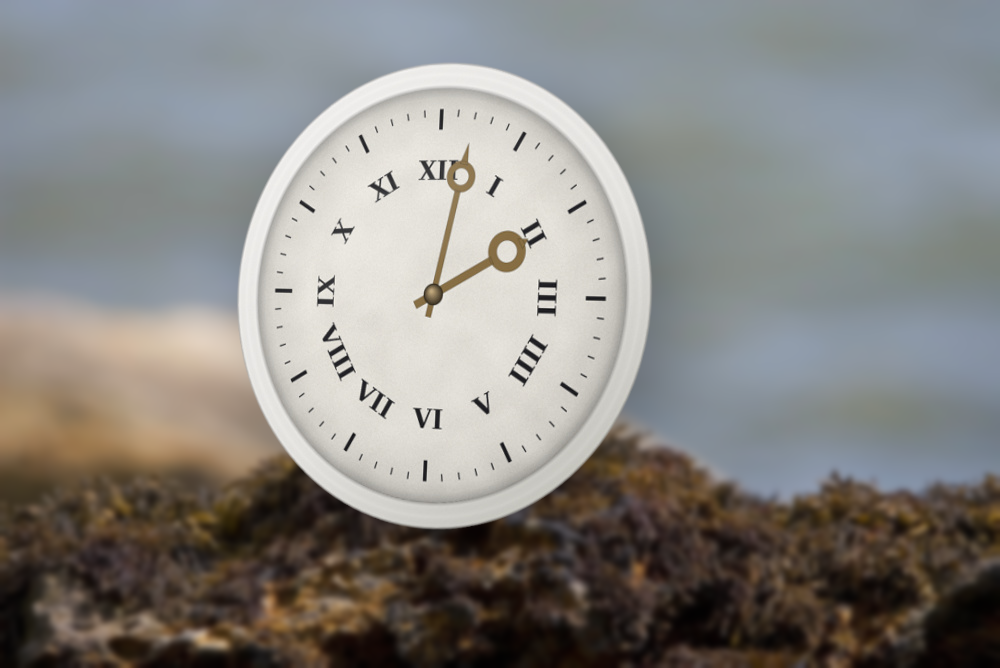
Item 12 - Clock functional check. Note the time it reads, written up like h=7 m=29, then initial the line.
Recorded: h=2 m=2
